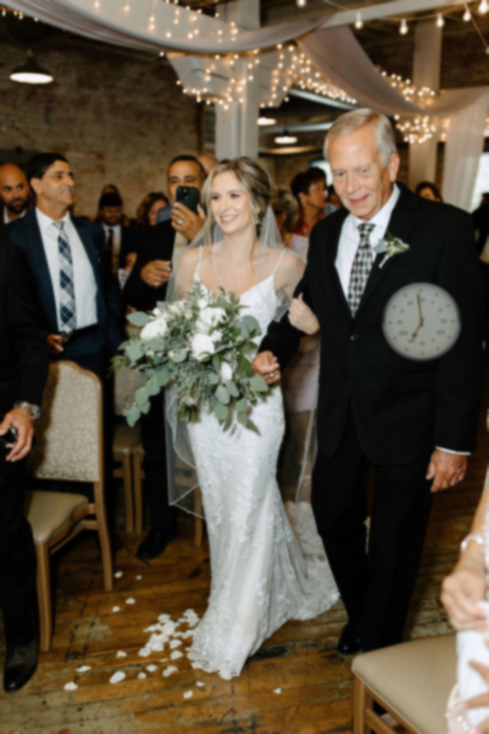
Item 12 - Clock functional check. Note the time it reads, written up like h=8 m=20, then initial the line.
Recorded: h=6 m=59
